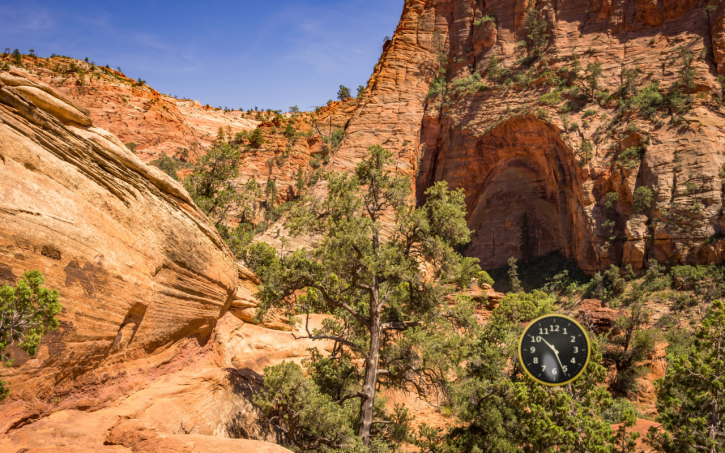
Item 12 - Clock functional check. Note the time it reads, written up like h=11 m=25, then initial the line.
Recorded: h=10 m=26
